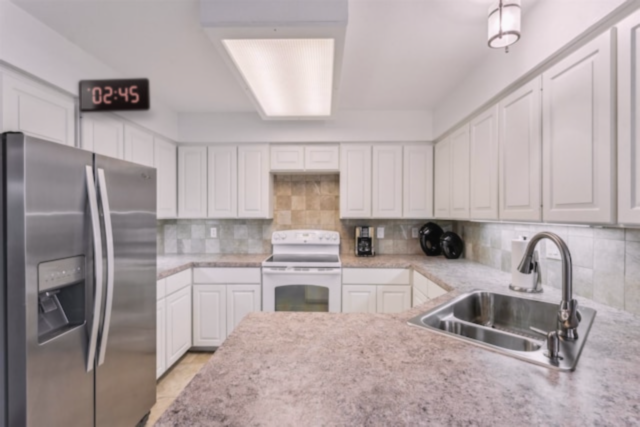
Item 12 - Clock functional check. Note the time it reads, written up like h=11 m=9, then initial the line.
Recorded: h=2 m=45
